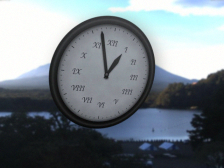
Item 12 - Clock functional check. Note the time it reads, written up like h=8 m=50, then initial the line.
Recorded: h=12 m=57
